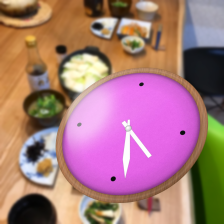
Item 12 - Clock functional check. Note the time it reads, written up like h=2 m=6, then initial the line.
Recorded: h=4 m=28
